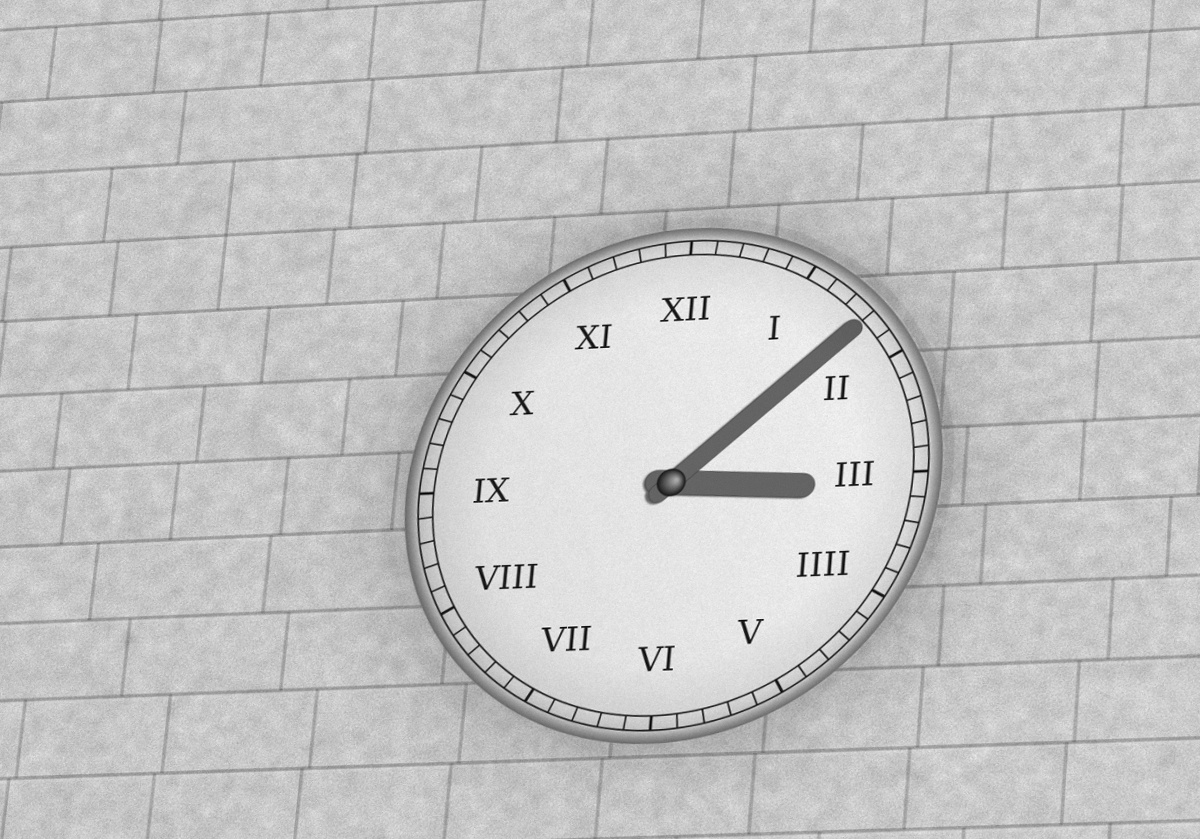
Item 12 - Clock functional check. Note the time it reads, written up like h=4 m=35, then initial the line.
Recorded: h=3 m=8
